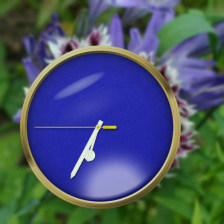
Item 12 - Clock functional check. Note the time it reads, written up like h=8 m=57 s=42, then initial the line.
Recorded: h=6 m=34 s=45
